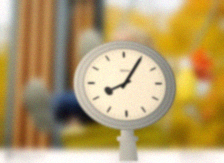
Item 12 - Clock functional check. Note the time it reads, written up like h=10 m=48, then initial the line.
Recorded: h=8 m=5
